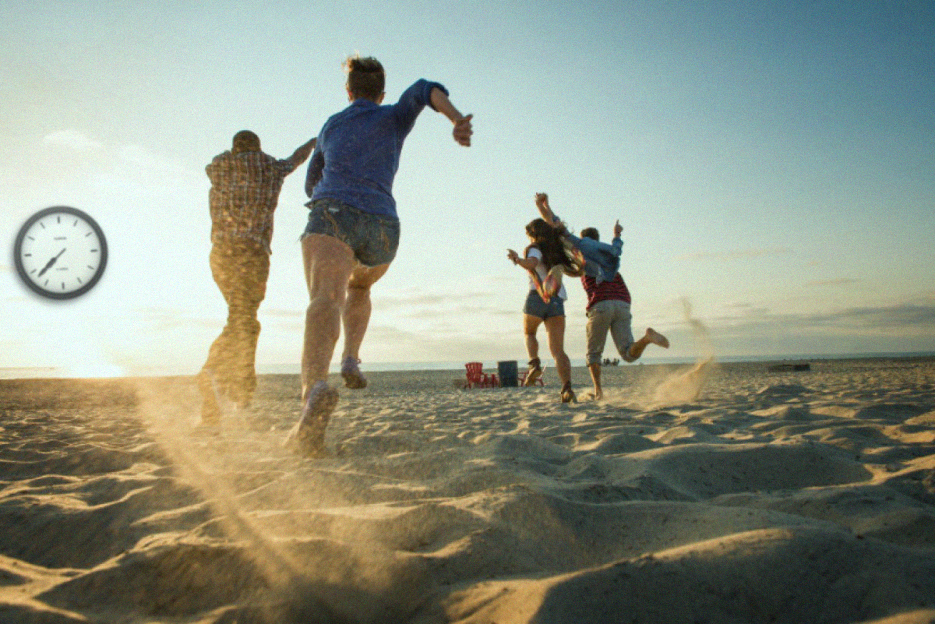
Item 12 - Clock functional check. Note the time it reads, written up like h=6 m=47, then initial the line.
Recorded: h=7 m=38
